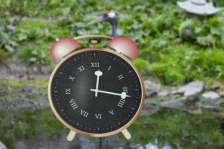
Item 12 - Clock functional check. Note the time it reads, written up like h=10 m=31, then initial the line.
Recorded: h=12 m=17
